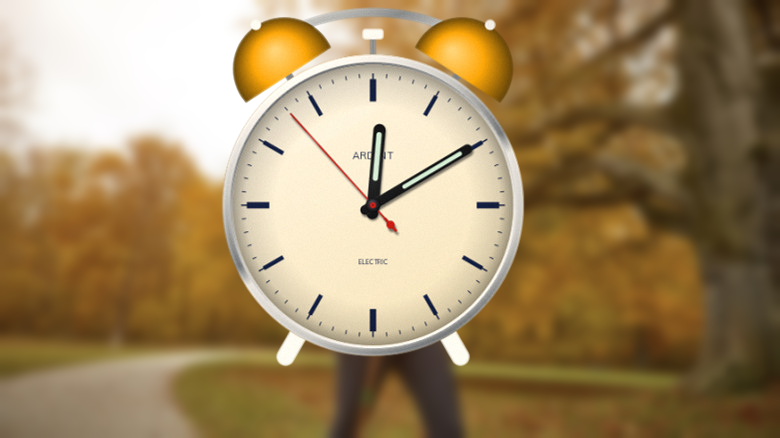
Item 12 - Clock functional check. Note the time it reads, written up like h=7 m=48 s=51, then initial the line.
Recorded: h=12 m=9 s=53
